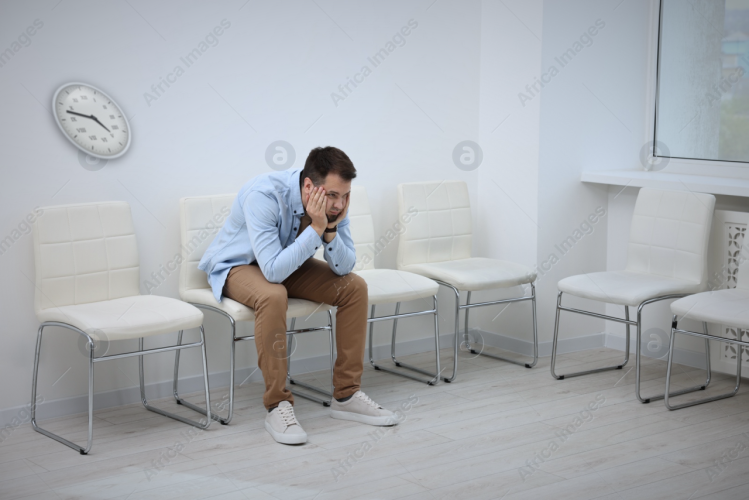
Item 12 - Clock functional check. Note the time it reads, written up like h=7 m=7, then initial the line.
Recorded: h=4 m=48
